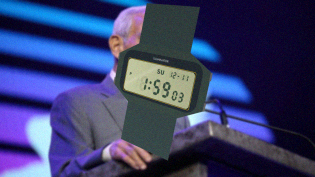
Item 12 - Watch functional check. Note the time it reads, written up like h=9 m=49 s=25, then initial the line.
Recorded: h=1 m=59 s=3
